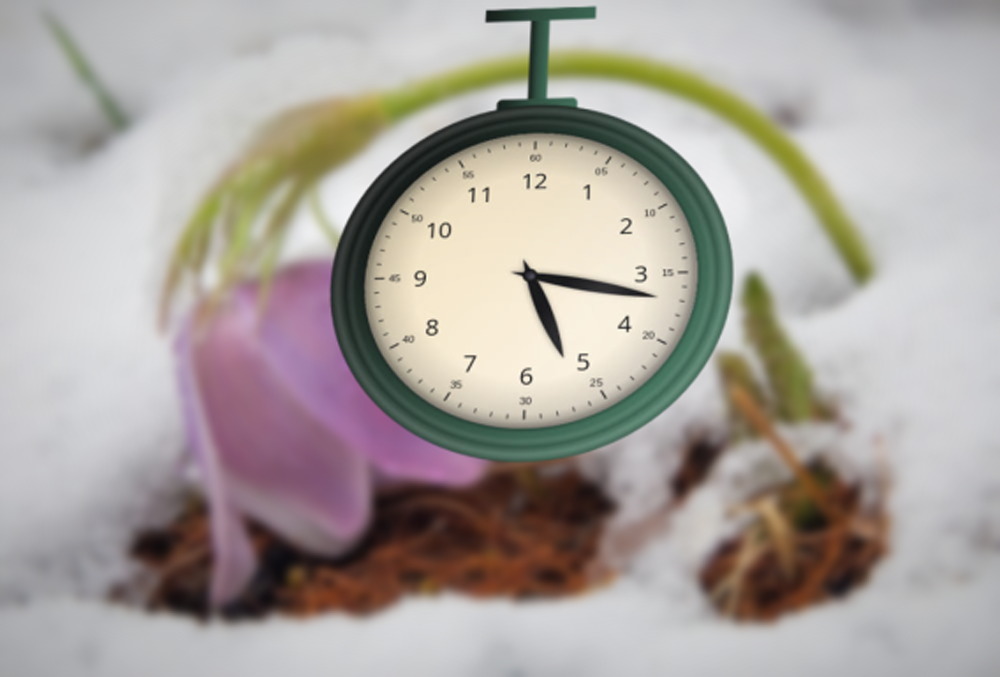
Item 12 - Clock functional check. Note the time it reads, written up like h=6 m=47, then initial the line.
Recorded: h=5 m=17
